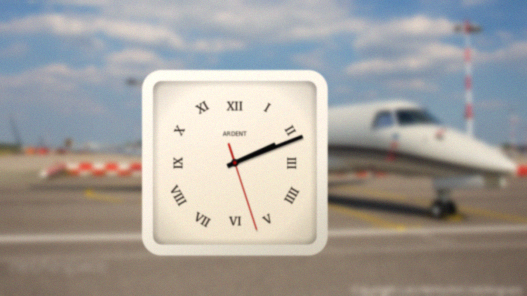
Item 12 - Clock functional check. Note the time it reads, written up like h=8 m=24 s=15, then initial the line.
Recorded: h=2 m=11 s=27
